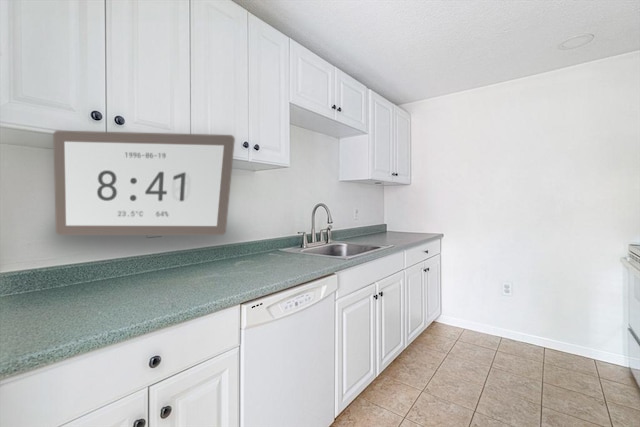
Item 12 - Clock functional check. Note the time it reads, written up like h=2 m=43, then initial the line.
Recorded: h=8 m=41
